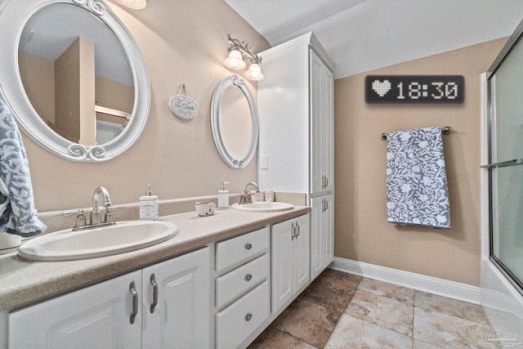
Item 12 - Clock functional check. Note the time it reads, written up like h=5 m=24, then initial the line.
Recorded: h=18 m=30
